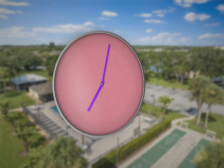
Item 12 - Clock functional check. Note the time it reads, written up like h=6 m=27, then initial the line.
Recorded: h=7 m=2
